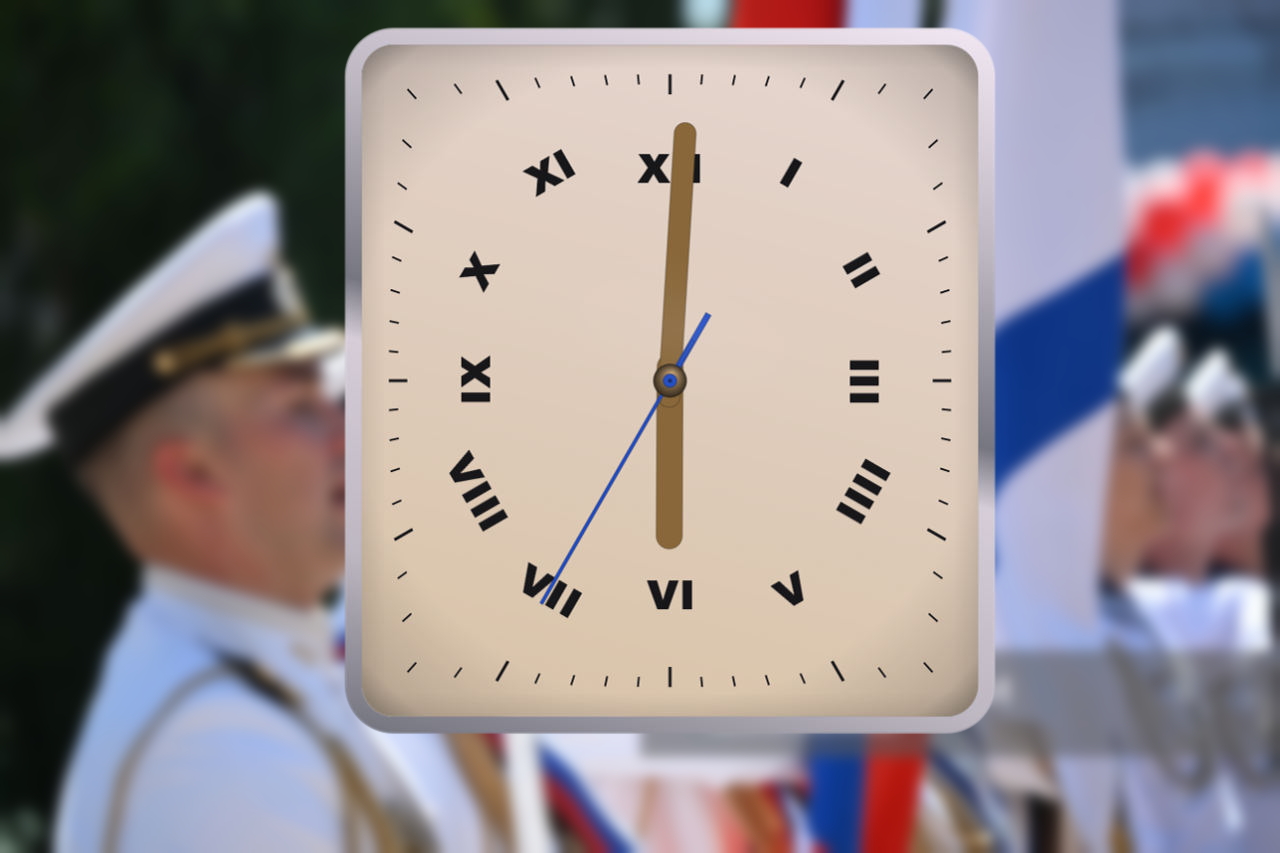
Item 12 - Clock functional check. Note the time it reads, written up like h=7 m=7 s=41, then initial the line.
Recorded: h=6 m=0 s=35
